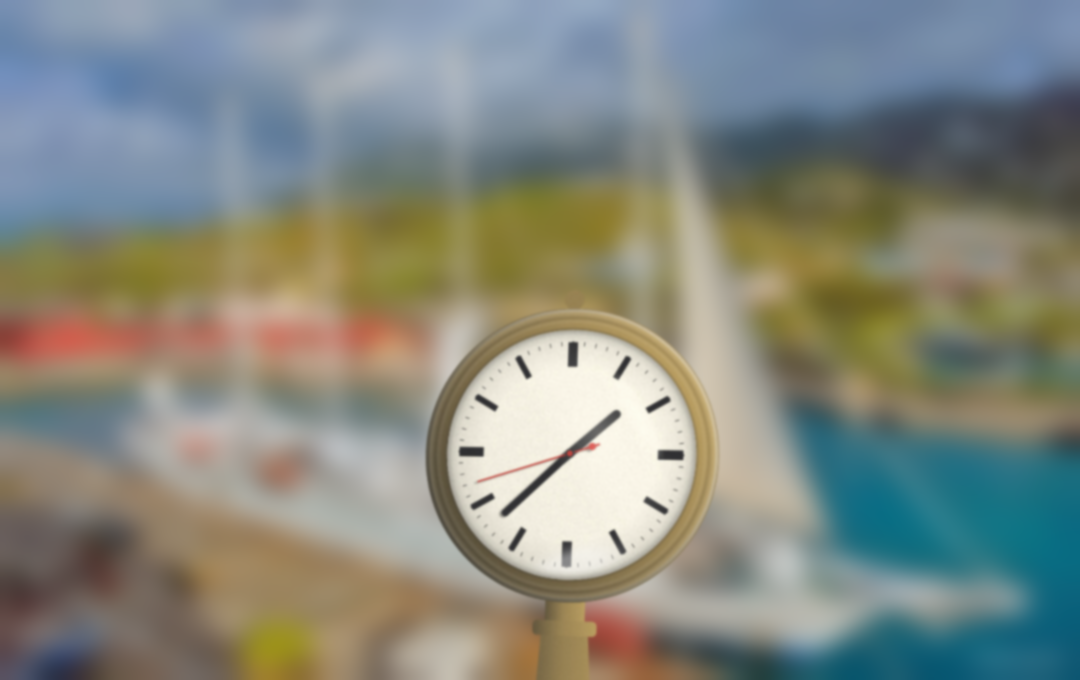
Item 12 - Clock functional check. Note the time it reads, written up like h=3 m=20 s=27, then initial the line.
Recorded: h=1 m=37 s=42
